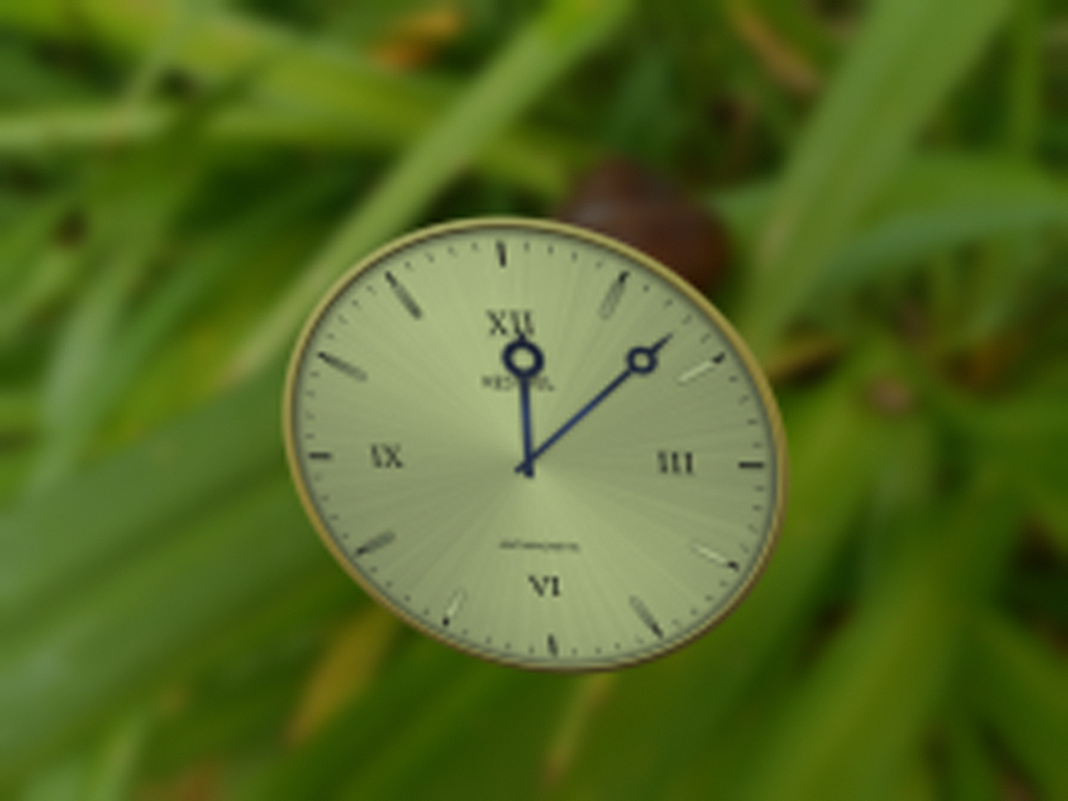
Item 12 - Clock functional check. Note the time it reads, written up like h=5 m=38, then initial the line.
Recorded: h=12 m=8
